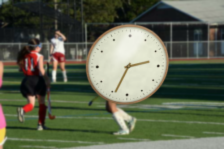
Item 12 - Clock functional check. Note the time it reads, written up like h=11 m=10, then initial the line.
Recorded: h=2 m=34
